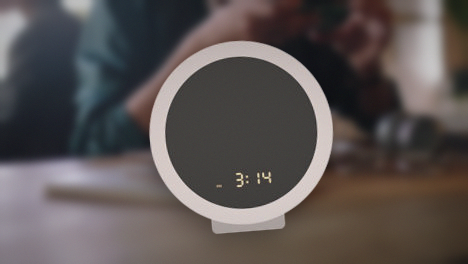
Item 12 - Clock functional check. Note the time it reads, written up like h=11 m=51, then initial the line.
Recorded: h=3 m=14
